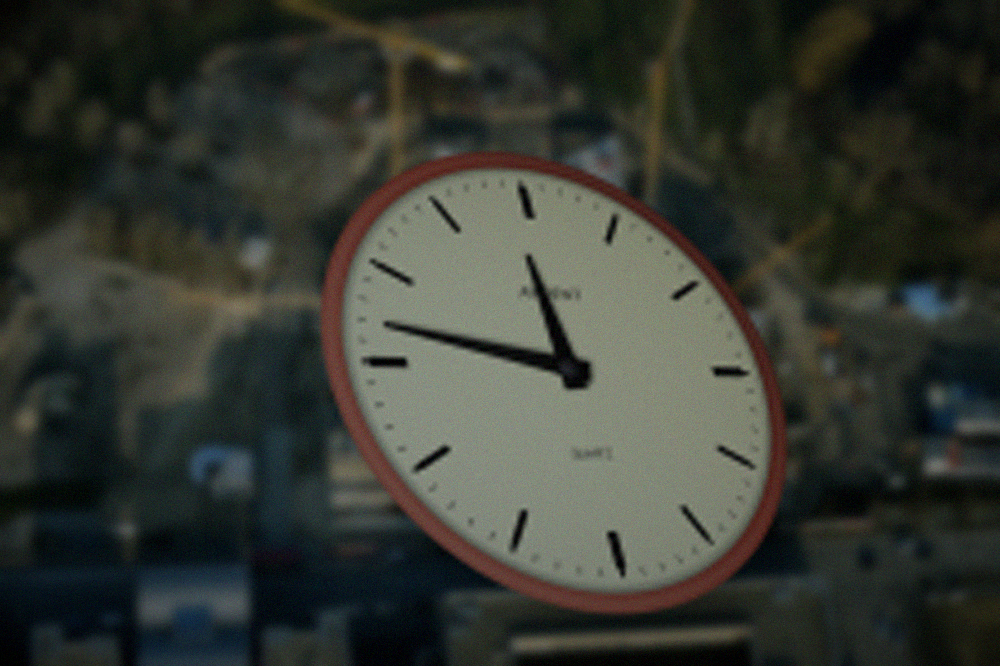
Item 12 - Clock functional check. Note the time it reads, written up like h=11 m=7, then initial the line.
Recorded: h=11 m=47
